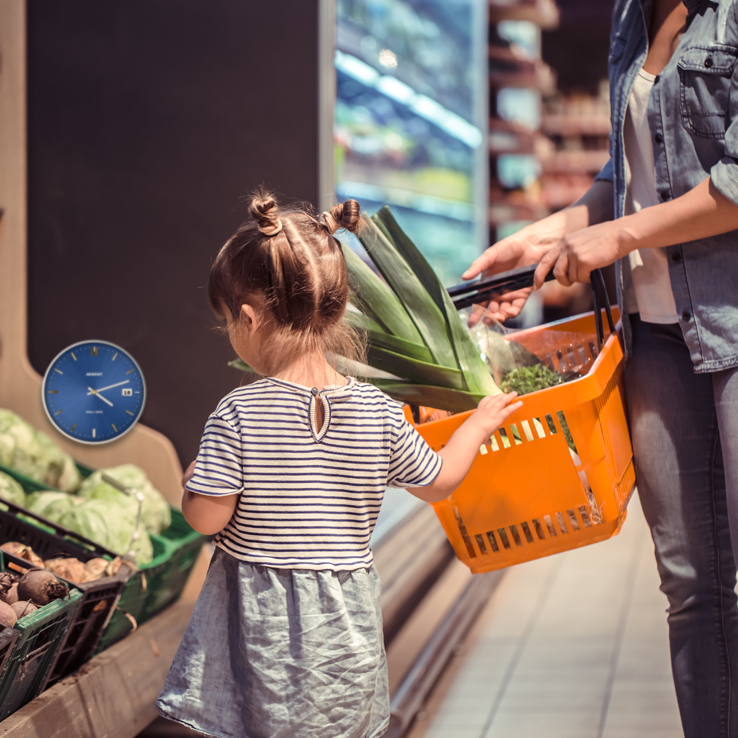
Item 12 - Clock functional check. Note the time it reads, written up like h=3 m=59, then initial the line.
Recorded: h=4 m=12
